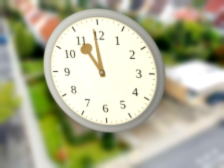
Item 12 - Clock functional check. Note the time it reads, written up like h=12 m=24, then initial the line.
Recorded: h=10 m=59
